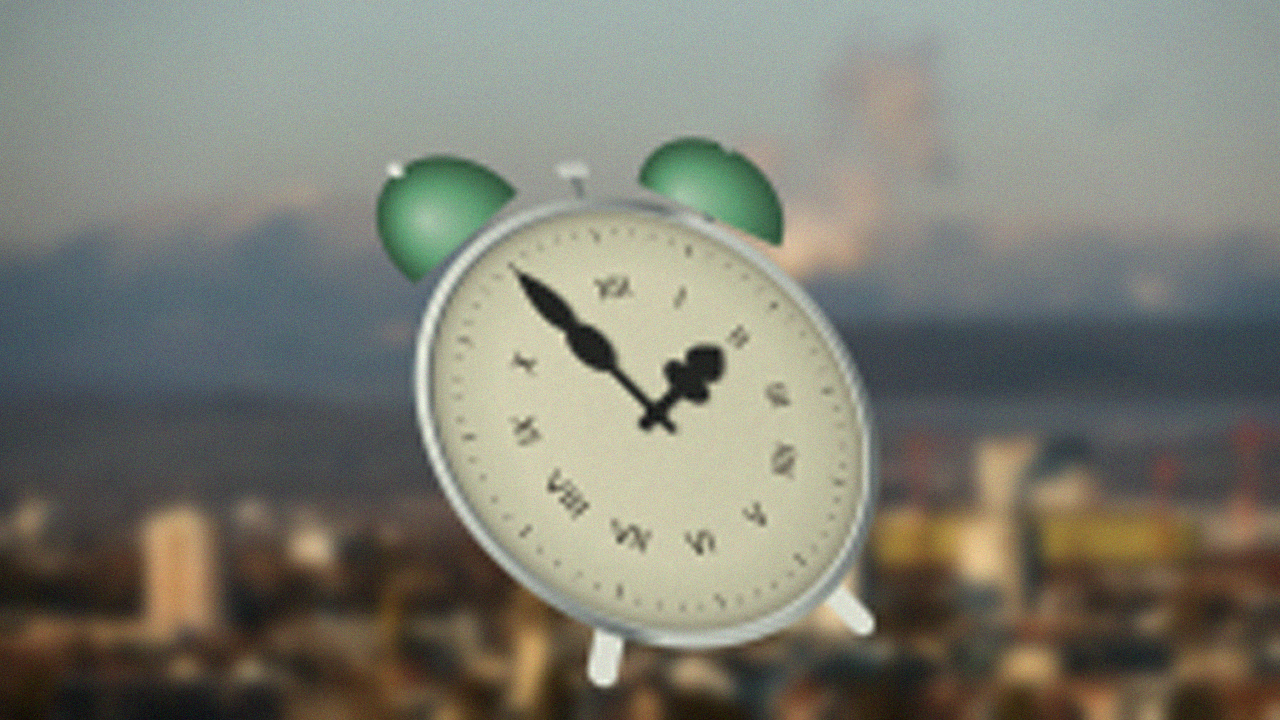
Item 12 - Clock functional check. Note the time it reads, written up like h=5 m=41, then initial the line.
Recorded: h=1 m=55
